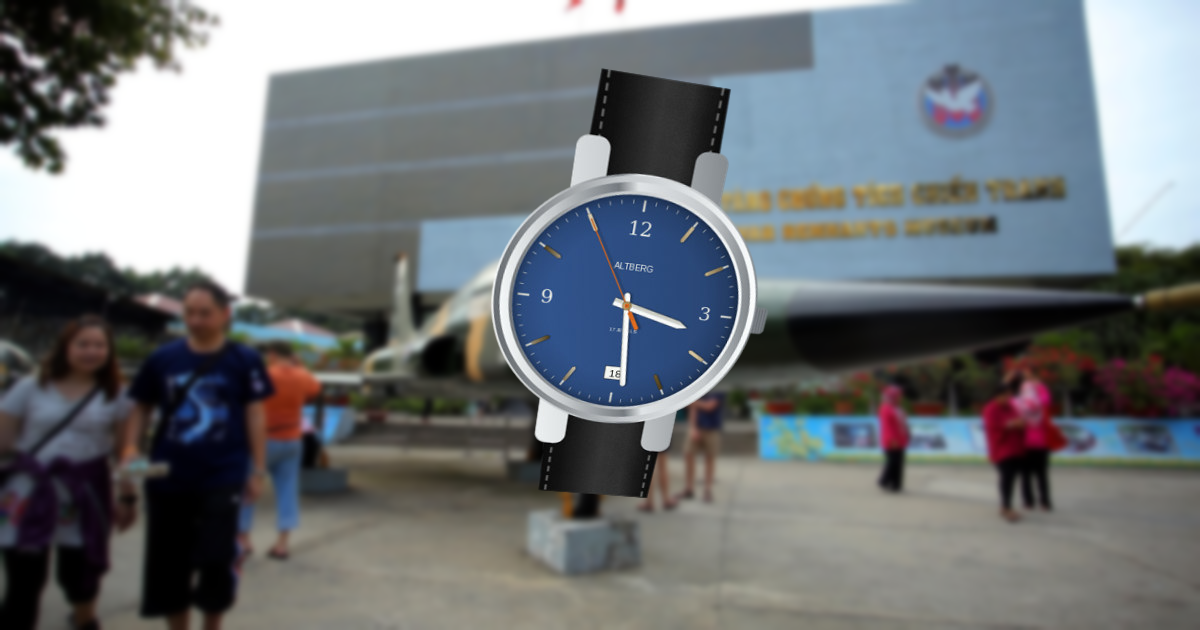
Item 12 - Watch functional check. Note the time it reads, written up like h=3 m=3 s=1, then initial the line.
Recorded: h=3 m=28 s=55
